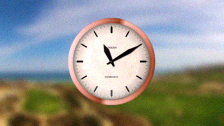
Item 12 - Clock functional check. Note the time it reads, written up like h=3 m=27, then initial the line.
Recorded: h=11 m=10
